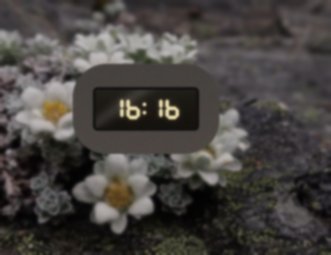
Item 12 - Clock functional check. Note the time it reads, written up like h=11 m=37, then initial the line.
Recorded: h=16 m=16
